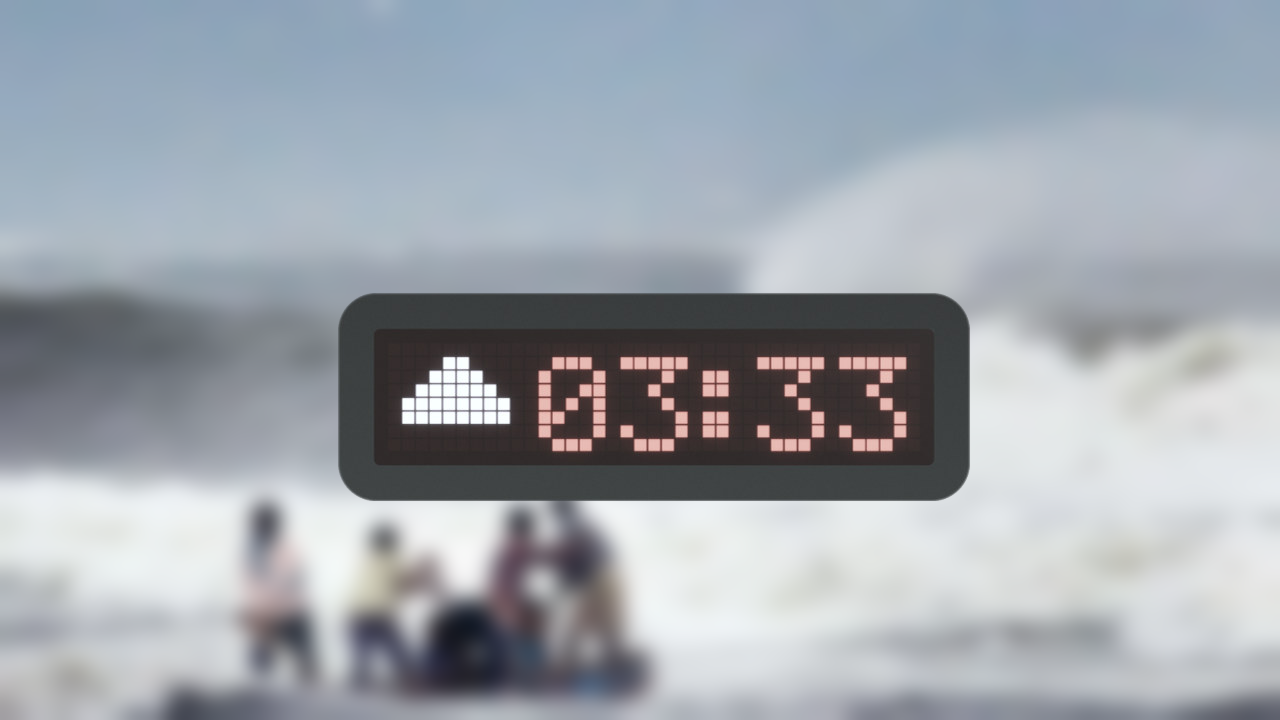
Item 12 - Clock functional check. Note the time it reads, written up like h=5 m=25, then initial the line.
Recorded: h=3 m=33
